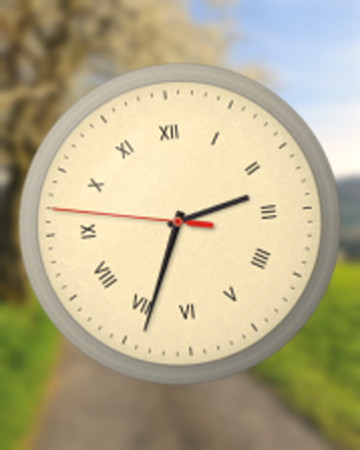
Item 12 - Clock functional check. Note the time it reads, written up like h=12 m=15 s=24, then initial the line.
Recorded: h=2 m=33 s=47
